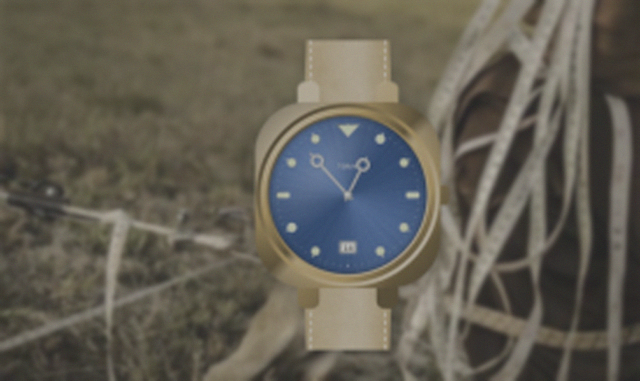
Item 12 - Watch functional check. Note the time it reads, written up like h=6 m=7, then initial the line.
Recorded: h=12 m=53
